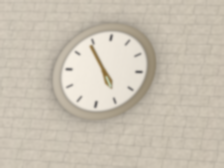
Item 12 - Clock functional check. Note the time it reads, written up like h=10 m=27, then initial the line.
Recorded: h=4 m=54
